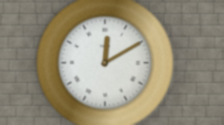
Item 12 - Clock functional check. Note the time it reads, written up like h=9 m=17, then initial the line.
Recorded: h=12 m=10
